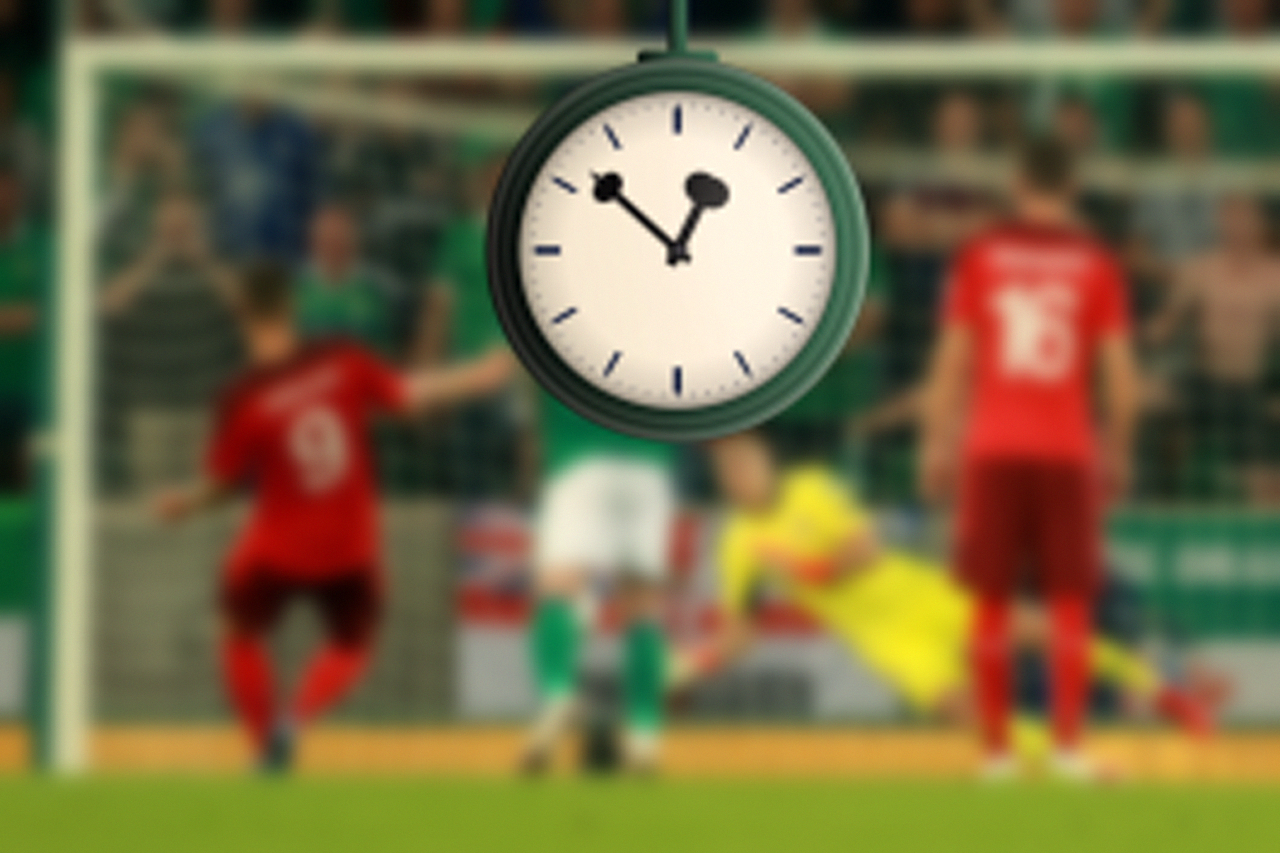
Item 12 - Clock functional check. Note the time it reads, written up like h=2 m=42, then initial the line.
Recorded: h=12 m=52
